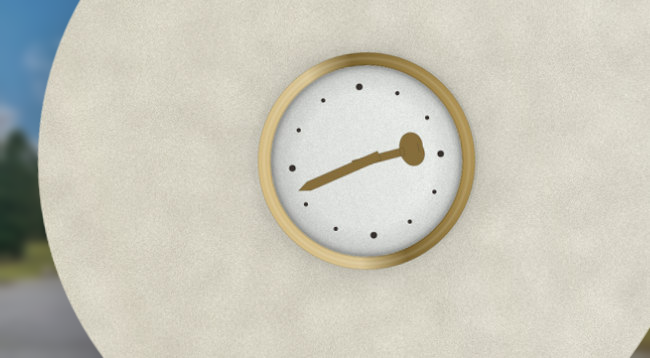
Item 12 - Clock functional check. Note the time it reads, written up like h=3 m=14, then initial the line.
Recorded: h=2 m=42
